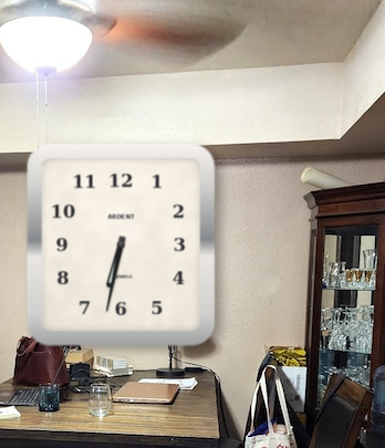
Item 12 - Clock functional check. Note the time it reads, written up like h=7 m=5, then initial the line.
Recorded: h=6 m=32
